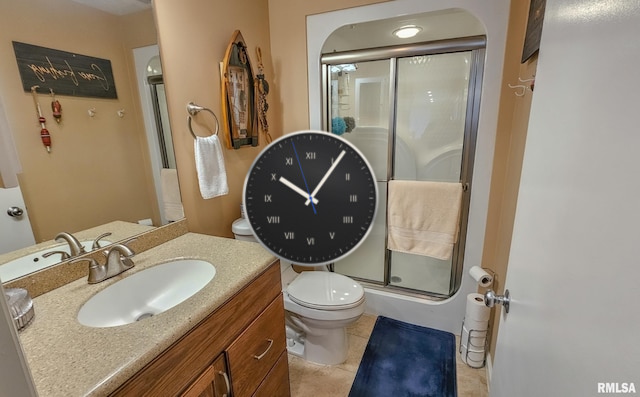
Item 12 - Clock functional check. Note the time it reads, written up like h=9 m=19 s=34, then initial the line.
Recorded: h=10 m=5 s=57
